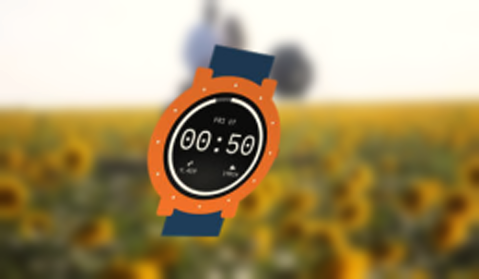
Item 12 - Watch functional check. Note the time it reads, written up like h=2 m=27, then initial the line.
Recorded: h=0 m=50
